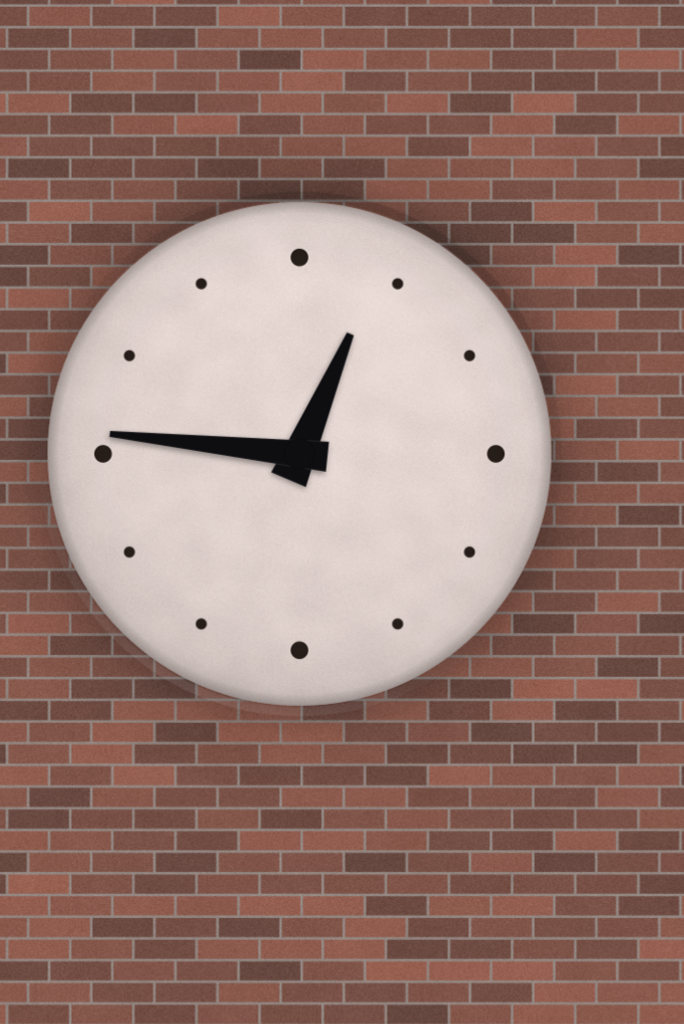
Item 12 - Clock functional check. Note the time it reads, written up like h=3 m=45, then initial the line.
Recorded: h=12 m=46
